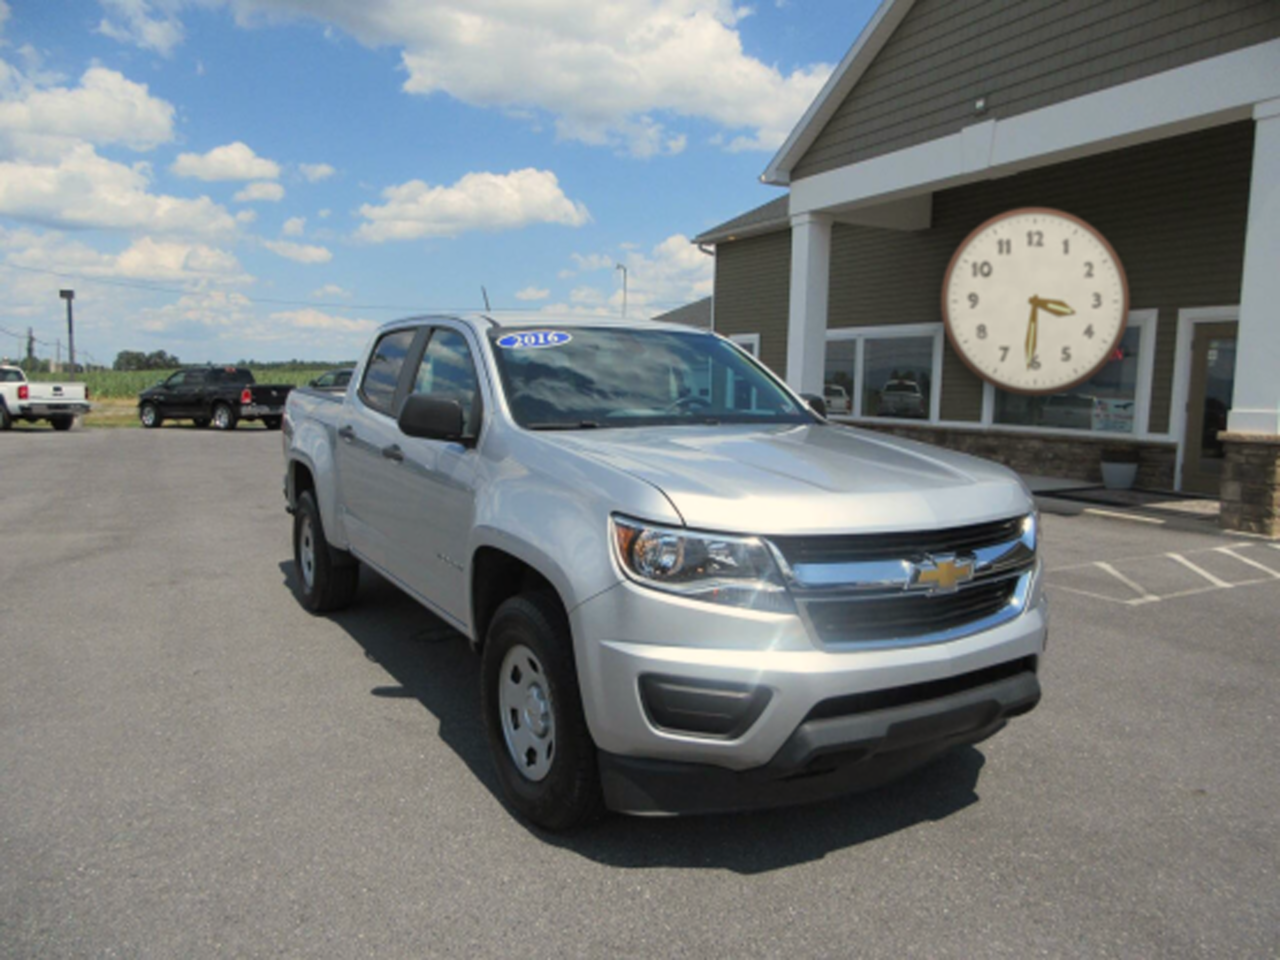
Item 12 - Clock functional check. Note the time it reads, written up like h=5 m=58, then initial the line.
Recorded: h=3 m=31
